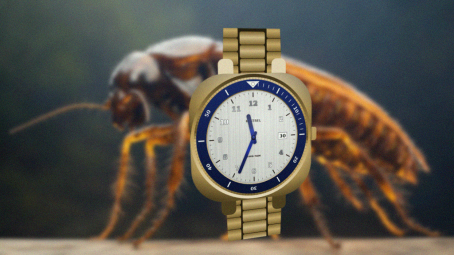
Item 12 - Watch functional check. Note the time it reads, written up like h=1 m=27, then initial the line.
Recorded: h=11 m=34
